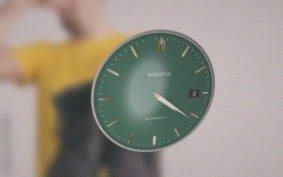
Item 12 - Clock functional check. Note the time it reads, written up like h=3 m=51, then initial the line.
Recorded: h=4 m=21
